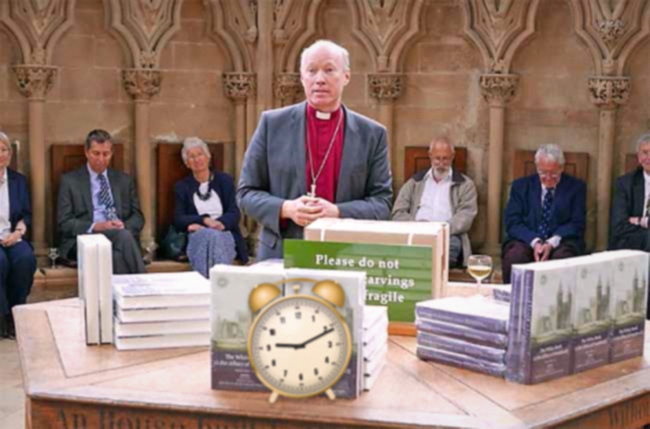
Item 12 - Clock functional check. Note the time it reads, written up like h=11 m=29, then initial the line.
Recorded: h=9 m=11
